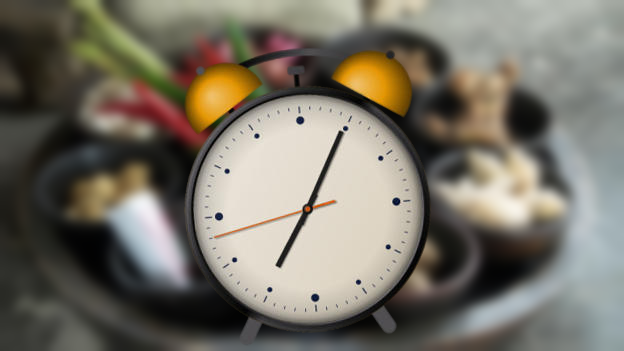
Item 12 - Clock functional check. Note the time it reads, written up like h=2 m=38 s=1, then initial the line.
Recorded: h=7 m=4 s=43
